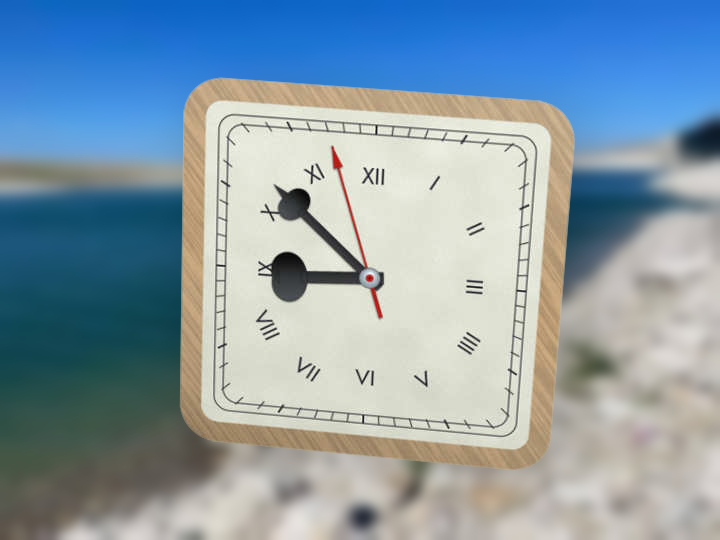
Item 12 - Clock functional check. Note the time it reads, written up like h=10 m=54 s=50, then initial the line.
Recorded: h=8 m=51 s=57
